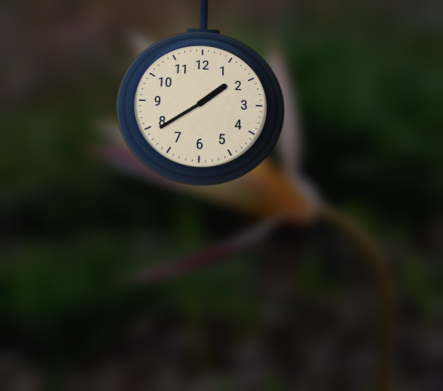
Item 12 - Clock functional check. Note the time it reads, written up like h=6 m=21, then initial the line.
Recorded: h=1 m=39
